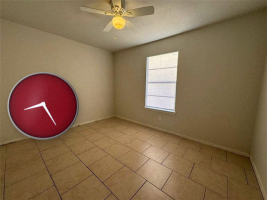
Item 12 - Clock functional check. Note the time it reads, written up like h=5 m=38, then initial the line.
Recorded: h=8 m=25
